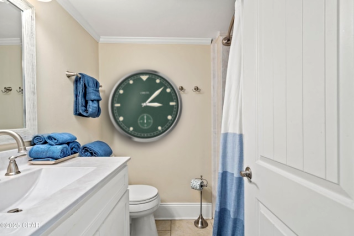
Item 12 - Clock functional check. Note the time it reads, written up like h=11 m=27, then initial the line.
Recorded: h=3 m=8
